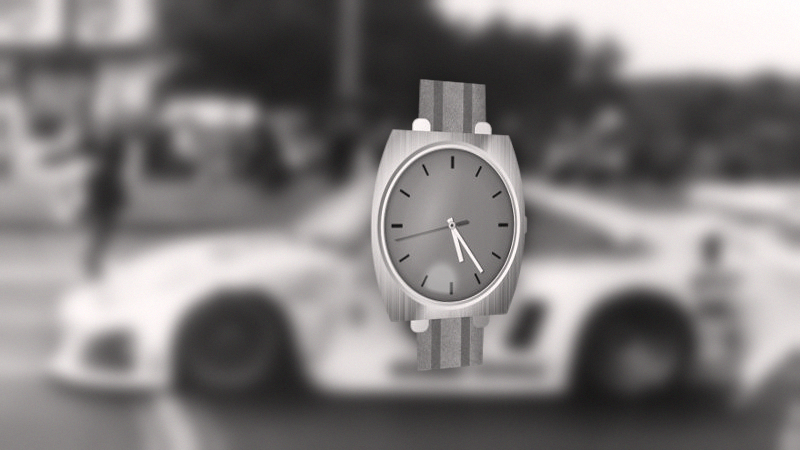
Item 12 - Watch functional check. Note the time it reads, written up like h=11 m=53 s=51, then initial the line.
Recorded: h=5 m=23 s=43
